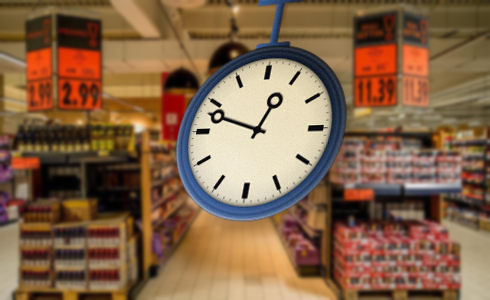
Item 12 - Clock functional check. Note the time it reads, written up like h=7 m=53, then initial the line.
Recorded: h=12 m=48
